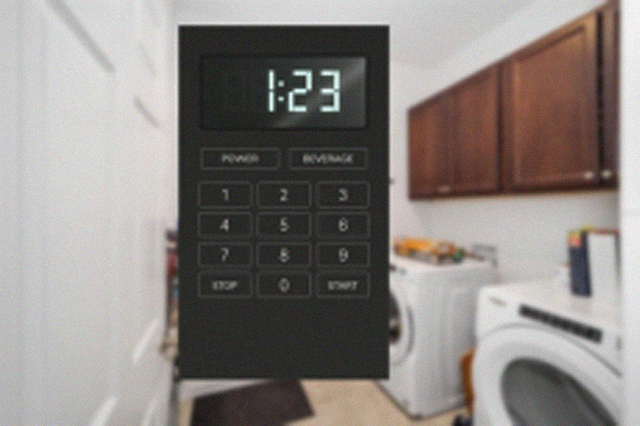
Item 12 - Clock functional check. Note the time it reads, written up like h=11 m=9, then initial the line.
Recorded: h=1 m=23
